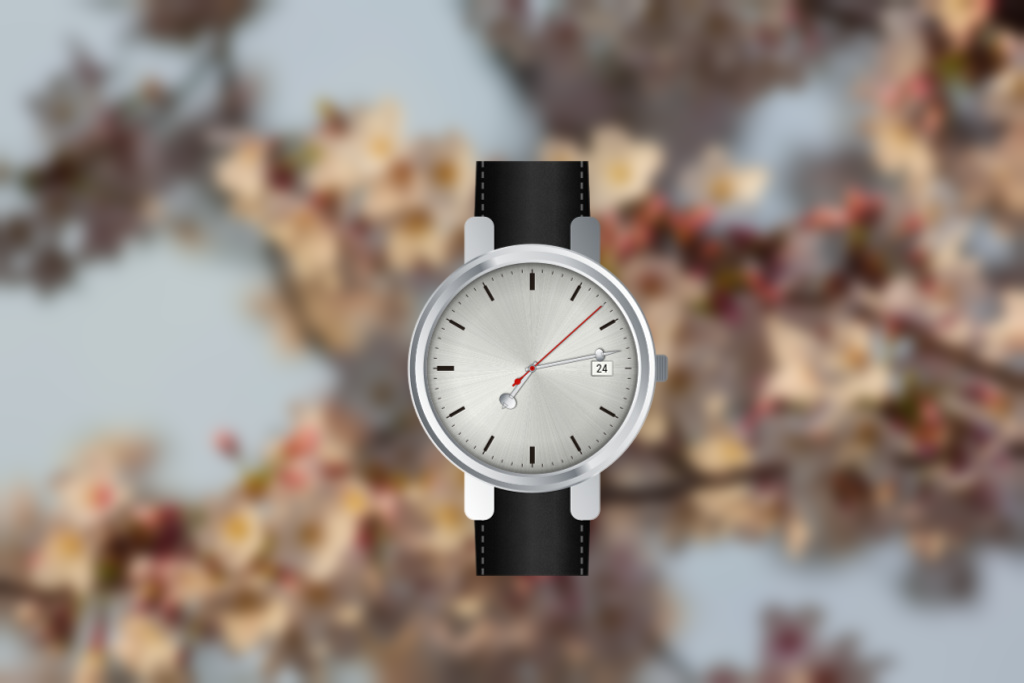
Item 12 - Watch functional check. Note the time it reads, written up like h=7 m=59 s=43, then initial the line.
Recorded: h=7 m=13 s=8
